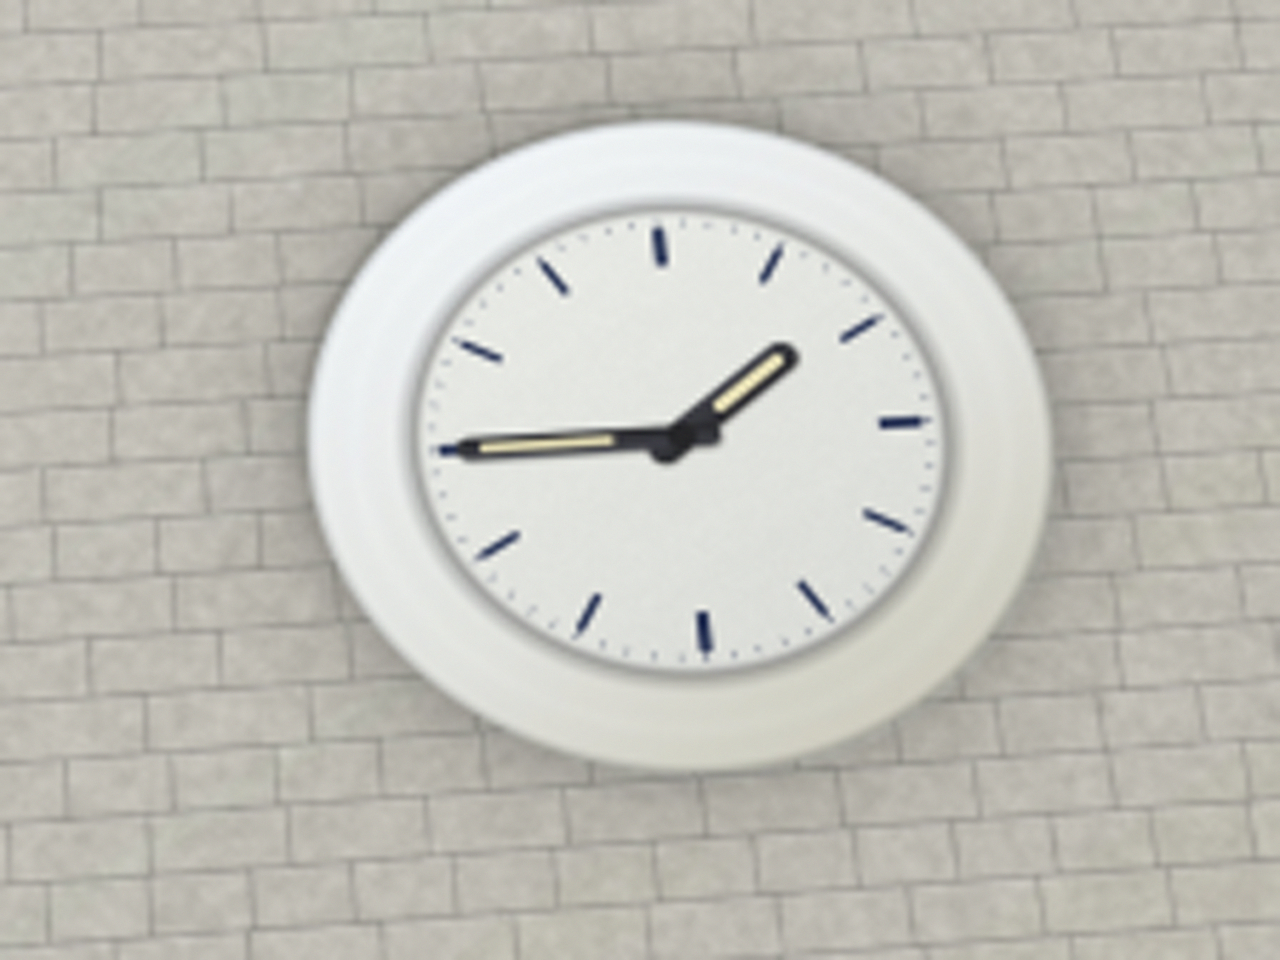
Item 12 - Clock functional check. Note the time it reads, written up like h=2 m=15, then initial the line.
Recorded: h=1 m=45
